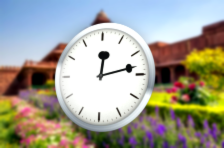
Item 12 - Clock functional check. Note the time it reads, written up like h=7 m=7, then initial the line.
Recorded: h=12 m=13
